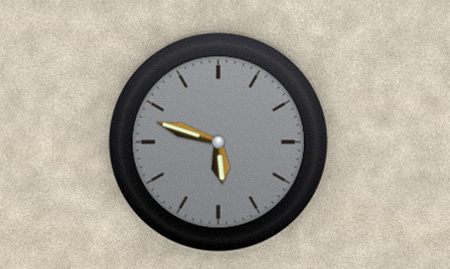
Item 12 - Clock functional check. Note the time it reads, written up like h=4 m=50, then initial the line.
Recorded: h=5 m=48
